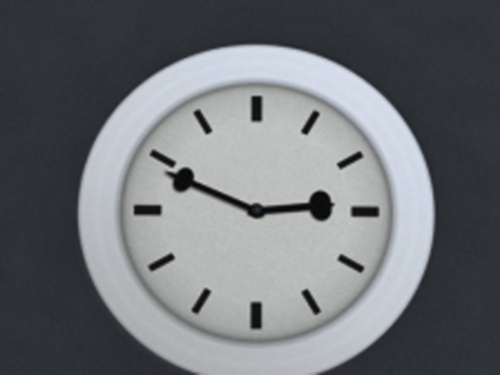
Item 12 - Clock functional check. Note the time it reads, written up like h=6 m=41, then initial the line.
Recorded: h=2 m=49
